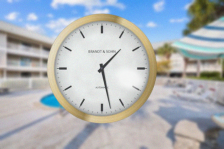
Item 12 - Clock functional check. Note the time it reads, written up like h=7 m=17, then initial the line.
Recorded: h=1 m=28
